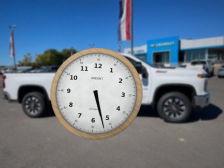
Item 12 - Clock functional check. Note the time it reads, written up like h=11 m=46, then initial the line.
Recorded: h=5 m=27
